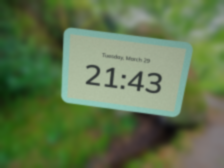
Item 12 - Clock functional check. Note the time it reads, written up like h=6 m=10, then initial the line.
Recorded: h=21 m=43
